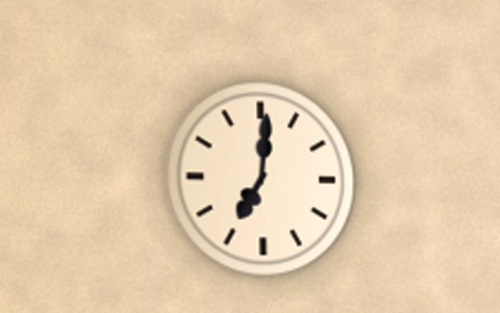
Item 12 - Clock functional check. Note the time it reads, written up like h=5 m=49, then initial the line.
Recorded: h=7 m=1
